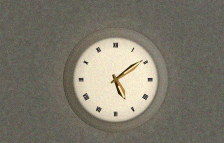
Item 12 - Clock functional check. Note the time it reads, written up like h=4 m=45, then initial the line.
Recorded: h=5 m=9
